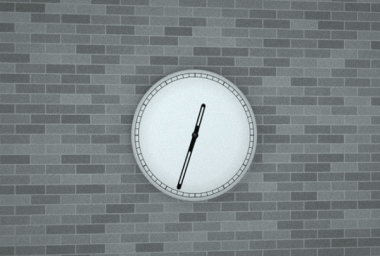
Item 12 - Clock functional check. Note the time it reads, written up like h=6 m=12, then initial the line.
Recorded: h=12 m=33
